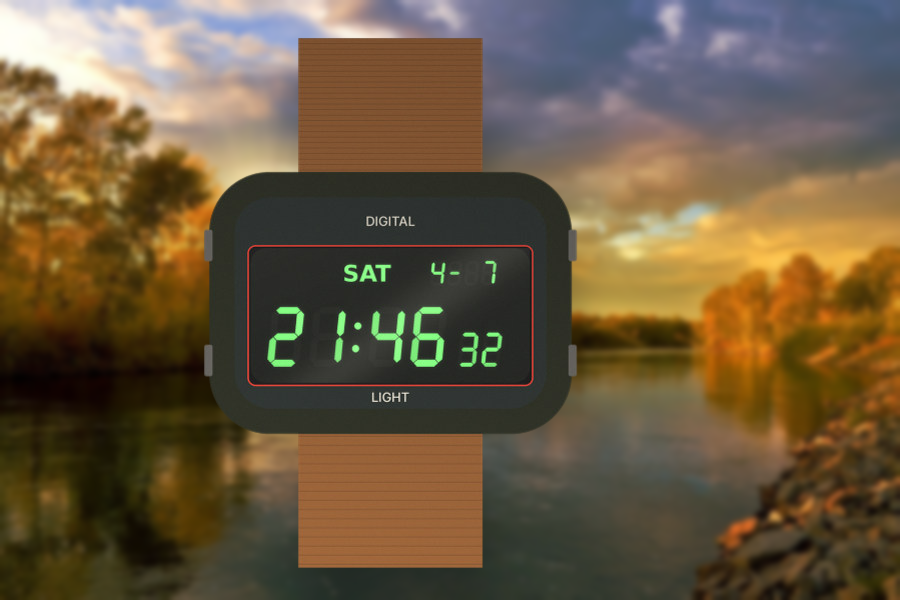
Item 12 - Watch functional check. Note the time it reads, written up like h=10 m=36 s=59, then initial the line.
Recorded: h=21 m=46 s=32
